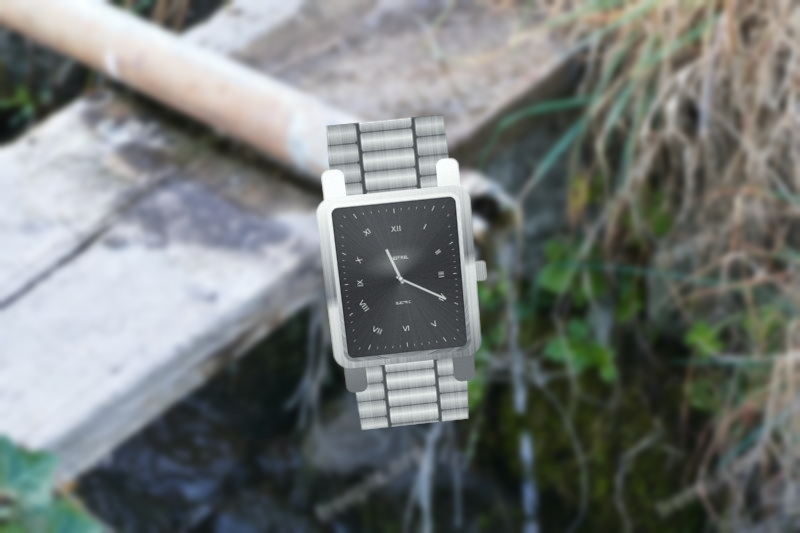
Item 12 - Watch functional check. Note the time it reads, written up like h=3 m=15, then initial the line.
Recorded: h=11 m=20
